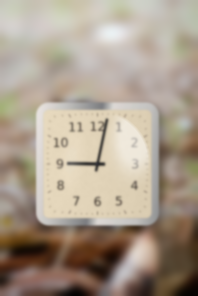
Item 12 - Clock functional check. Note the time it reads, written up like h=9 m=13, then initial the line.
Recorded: h=9 m=2
